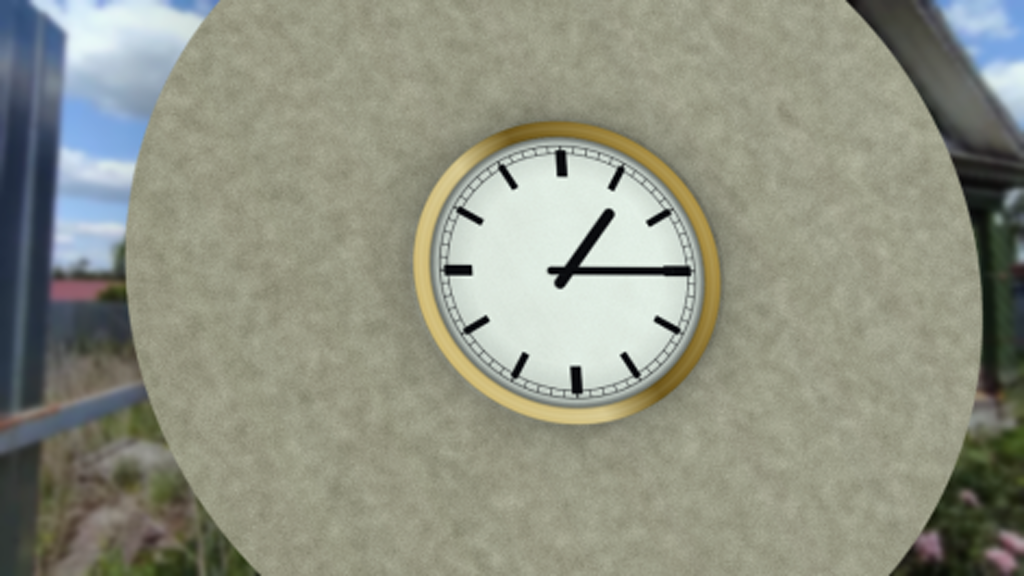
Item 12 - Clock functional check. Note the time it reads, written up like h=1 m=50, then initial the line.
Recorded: h=1 m=15
